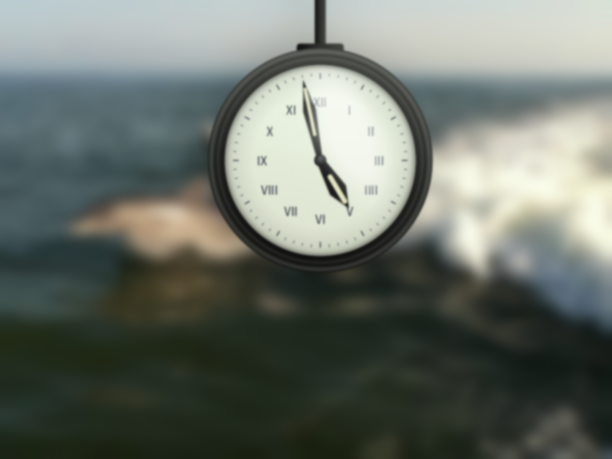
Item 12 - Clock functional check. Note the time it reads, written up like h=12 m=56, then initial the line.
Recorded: h=4 m=58
